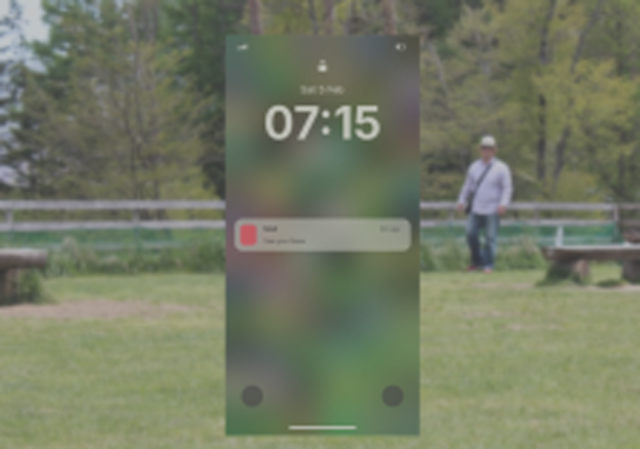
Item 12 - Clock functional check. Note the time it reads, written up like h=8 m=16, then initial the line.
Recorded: h=7 m=15
